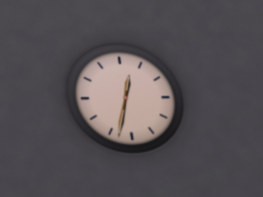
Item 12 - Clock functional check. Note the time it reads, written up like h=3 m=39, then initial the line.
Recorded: h=12 m=33
